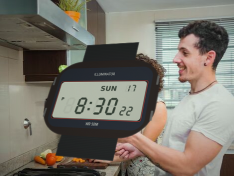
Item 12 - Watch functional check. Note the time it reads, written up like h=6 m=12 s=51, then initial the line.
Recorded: h=8 m=30 s=22
